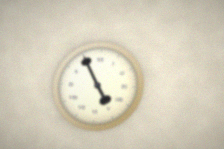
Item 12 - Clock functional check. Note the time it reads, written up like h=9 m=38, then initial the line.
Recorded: h=4 m=55
